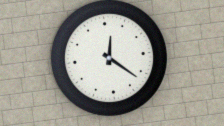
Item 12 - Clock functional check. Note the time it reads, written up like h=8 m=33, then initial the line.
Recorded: h=12 m=22
